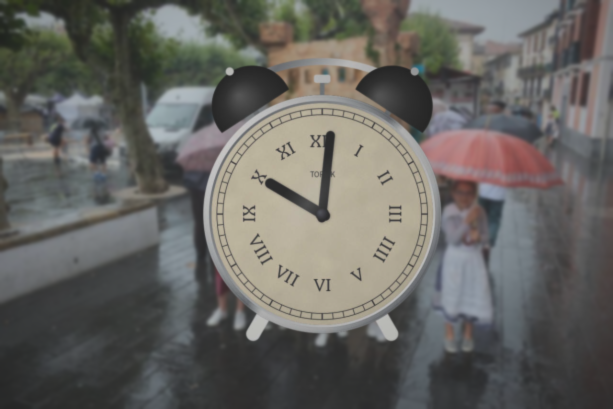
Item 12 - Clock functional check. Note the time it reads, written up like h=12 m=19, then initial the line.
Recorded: h=10 m=1
